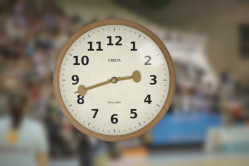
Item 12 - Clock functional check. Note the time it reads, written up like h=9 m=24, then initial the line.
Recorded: h=2 m=42
